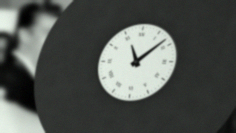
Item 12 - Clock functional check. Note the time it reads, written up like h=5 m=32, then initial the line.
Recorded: h=11 m=8
